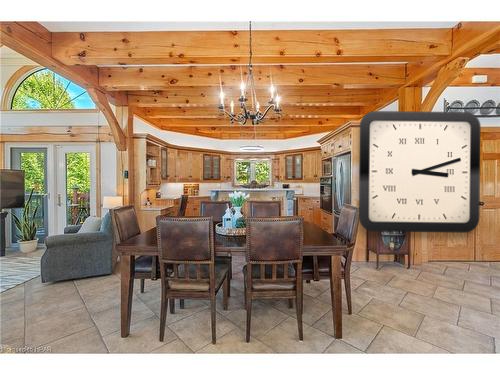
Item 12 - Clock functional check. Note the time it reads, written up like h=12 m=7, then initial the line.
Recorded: h=3 m=12
